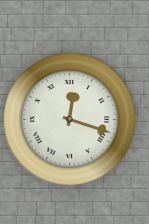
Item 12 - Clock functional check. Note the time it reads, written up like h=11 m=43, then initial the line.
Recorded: h=12 m=18
